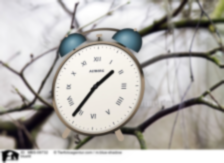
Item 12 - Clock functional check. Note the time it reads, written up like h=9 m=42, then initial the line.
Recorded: h=1 m=36
